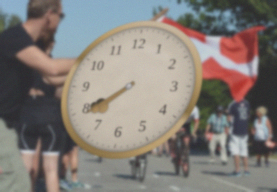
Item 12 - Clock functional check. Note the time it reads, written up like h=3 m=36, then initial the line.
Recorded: h=7 m=39
